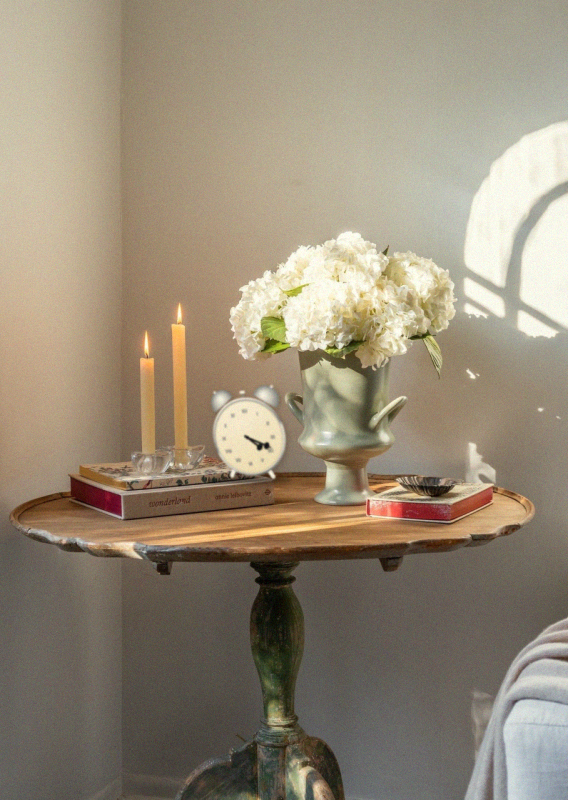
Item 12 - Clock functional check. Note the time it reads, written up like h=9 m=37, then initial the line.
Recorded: h=4 m=19
